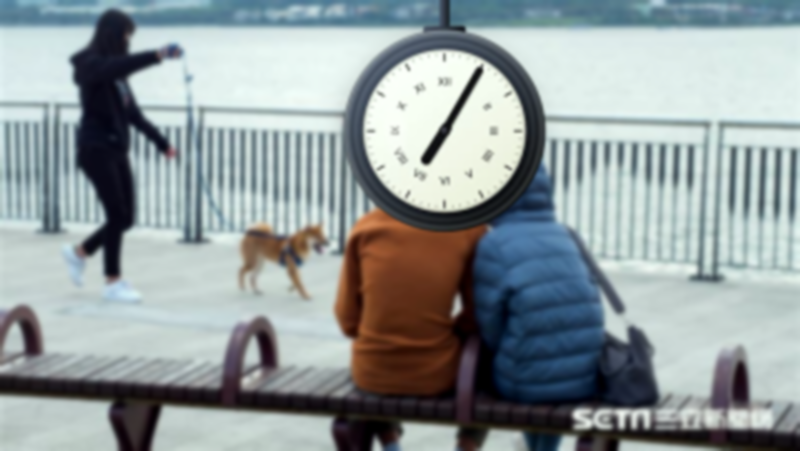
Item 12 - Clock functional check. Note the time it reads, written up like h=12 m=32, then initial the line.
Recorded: h=7 m=5
